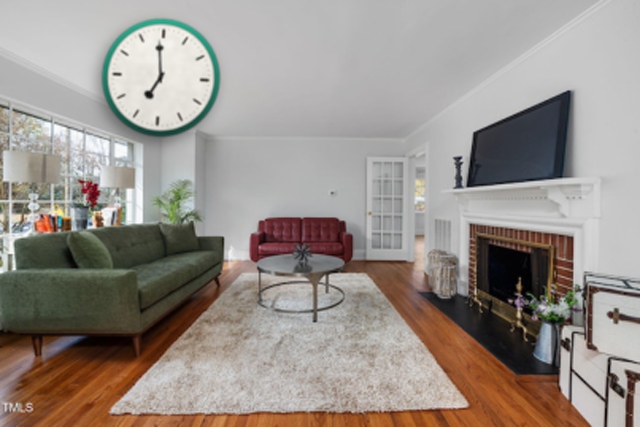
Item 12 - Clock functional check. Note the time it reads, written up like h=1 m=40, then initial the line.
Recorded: h=6 m=59
